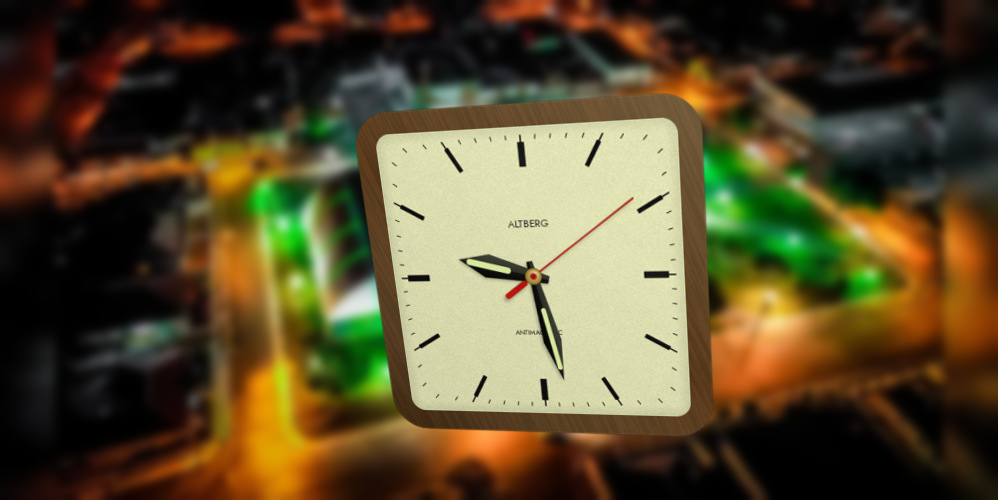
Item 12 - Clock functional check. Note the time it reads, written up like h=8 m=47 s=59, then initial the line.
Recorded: h=9 m=28 s=9
